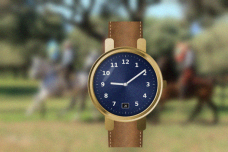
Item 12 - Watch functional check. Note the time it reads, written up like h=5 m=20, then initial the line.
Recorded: h=9 m=9
